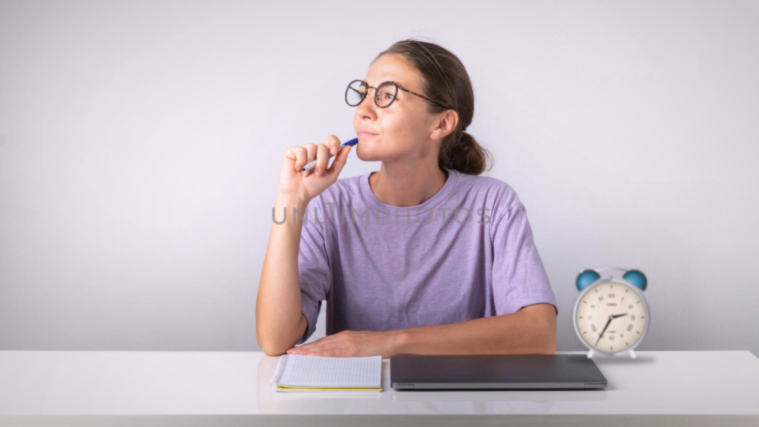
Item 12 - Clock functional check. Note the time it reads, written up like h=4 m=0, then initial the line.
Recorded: h=2 m=35
